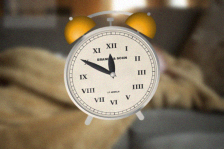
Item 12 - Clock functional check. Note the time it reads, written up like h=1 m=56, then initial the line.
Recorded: h=11 m=50
